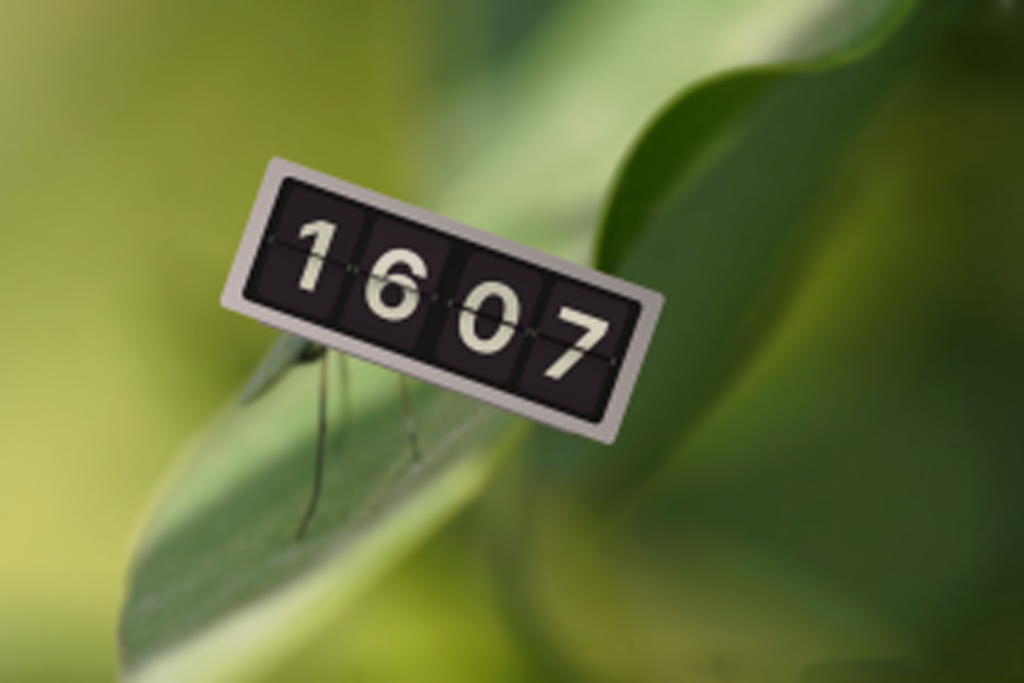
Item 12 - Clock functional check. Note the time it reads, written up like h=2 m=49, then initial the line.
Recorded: h=16 m=7
